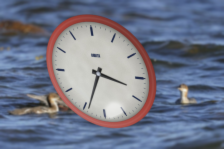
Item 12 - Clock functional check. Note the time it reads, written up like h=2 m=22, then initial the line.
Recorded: h=3 m=34
